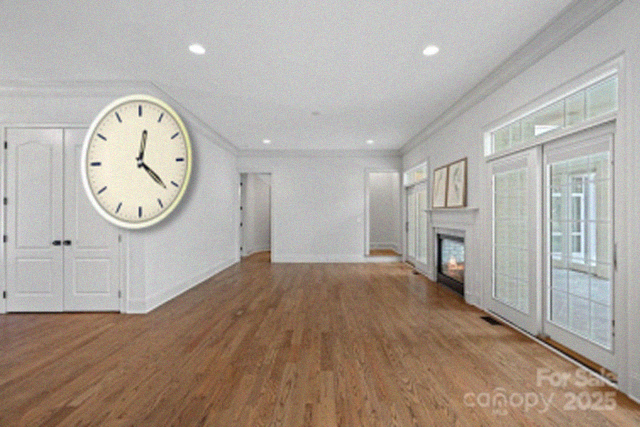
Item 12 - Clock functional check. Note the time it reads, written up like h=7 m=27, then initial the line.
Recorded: h=12 m=22
